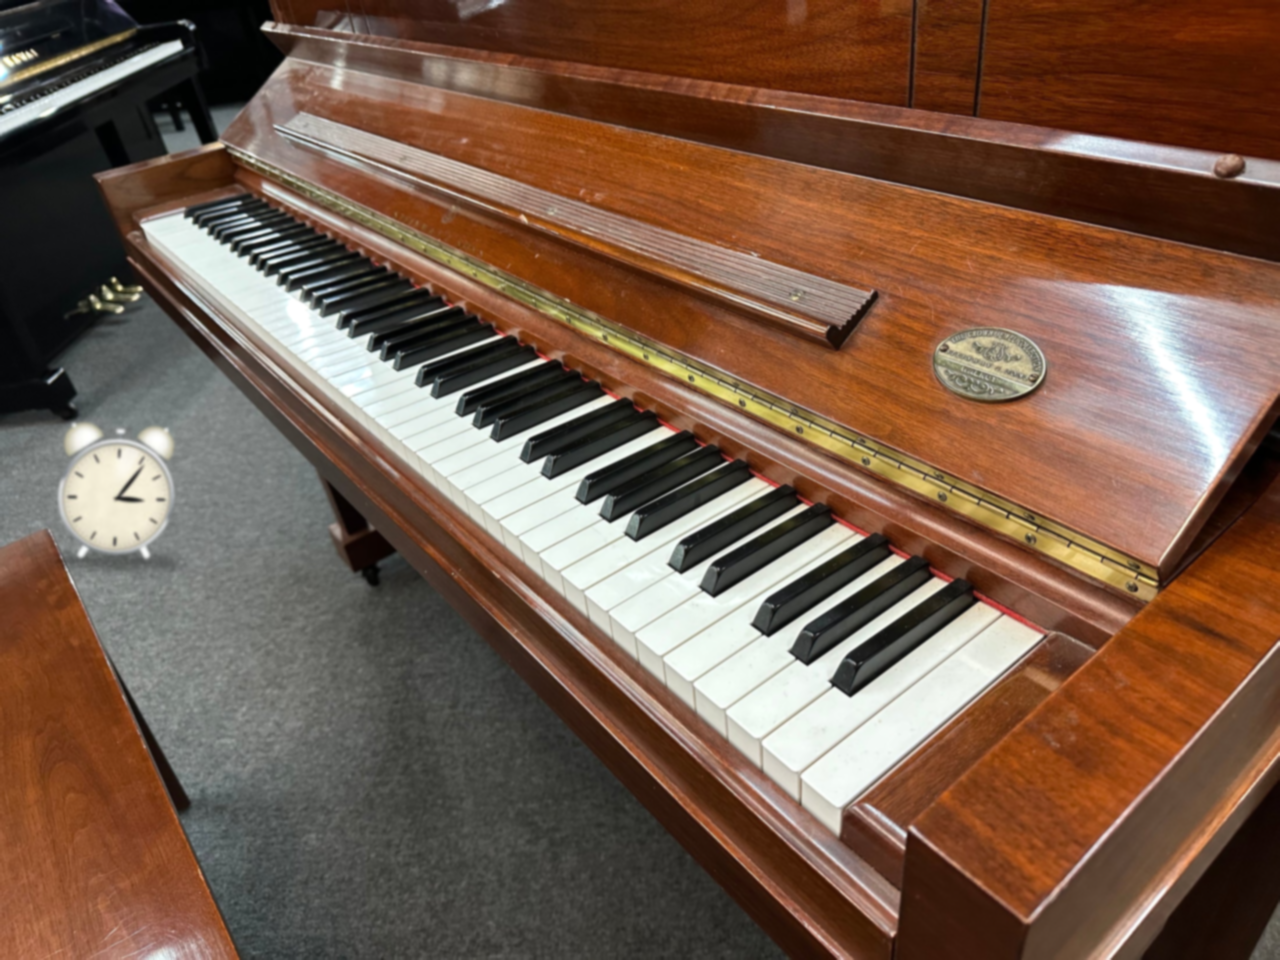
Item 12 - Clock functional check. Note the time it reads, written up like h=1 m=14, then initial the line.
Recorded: h=3 m=6
